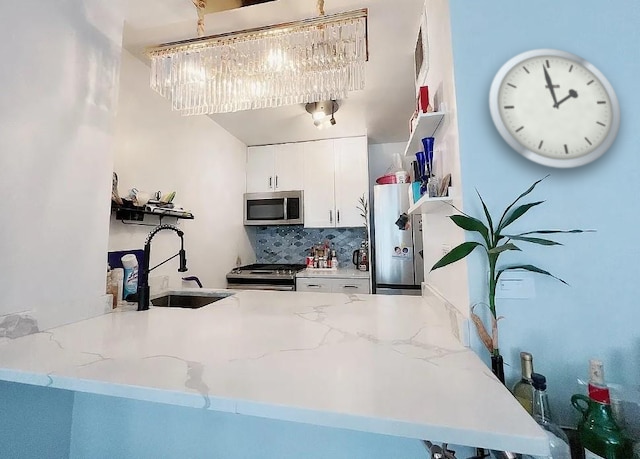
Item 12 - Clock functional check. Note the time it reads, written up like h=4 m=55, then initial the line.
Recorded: h=1 m=59
